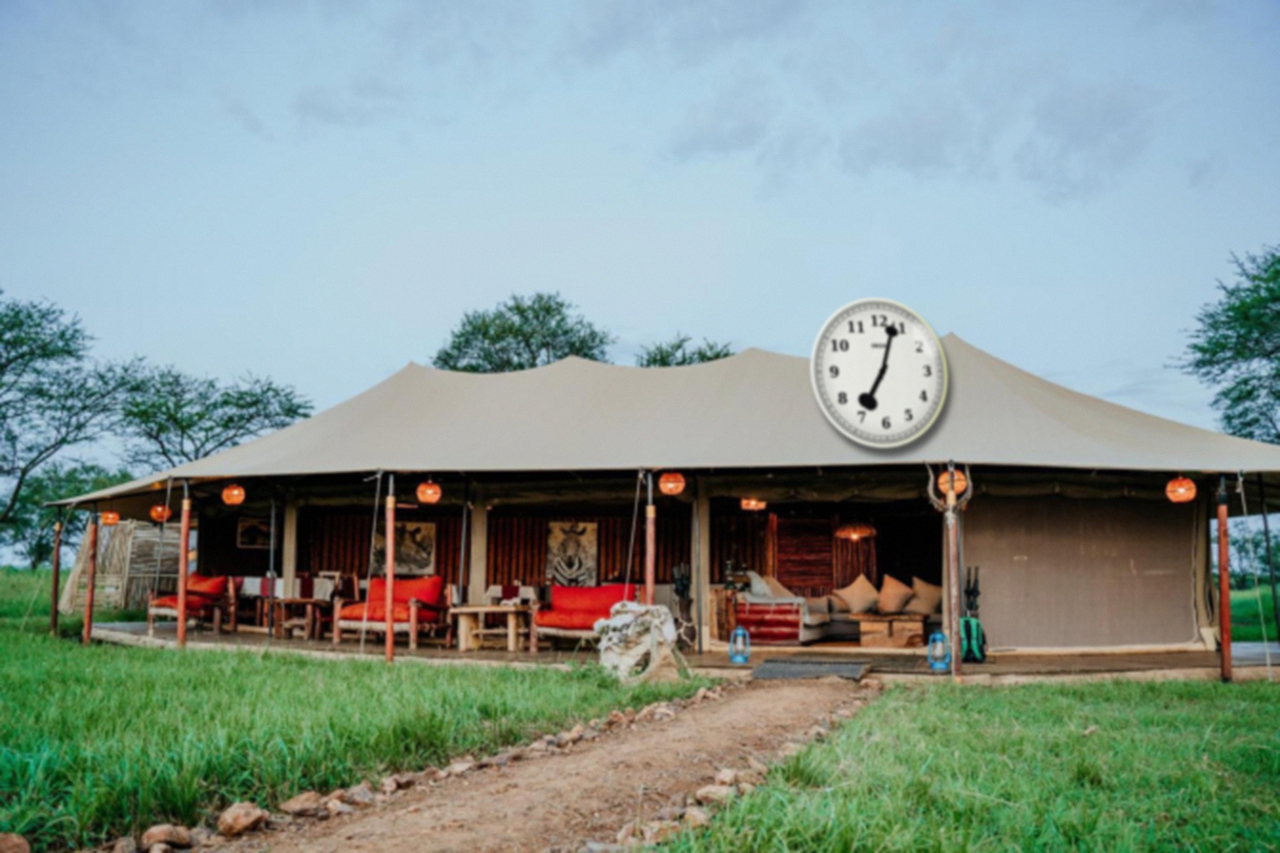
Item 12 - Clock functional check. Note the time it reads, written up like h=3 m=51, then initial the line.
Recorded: h=7 m=3
